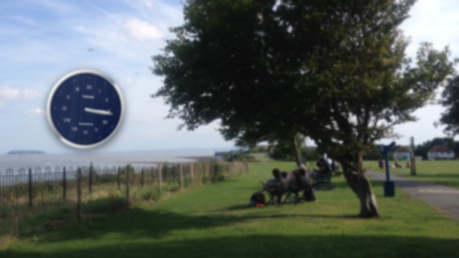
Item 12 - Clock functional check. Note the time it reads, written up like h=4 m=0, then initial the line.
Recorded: h=3 m=16
